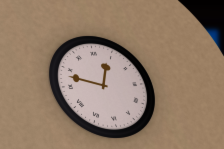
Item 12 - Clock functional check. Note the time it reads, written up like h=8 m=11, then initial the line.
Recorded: h=12 m=48
